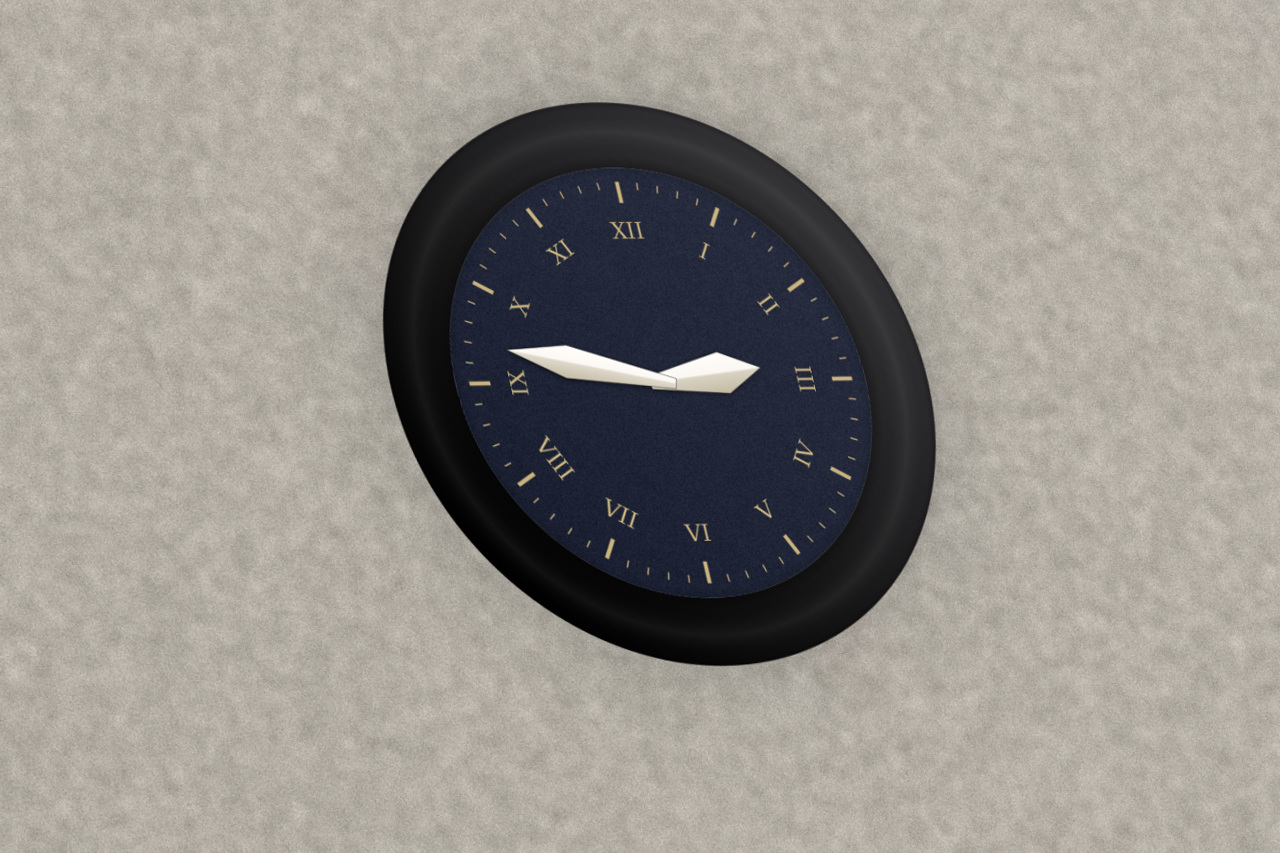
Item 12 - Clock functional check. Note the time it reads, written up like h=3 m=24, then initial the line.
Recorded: h=2 m=47
